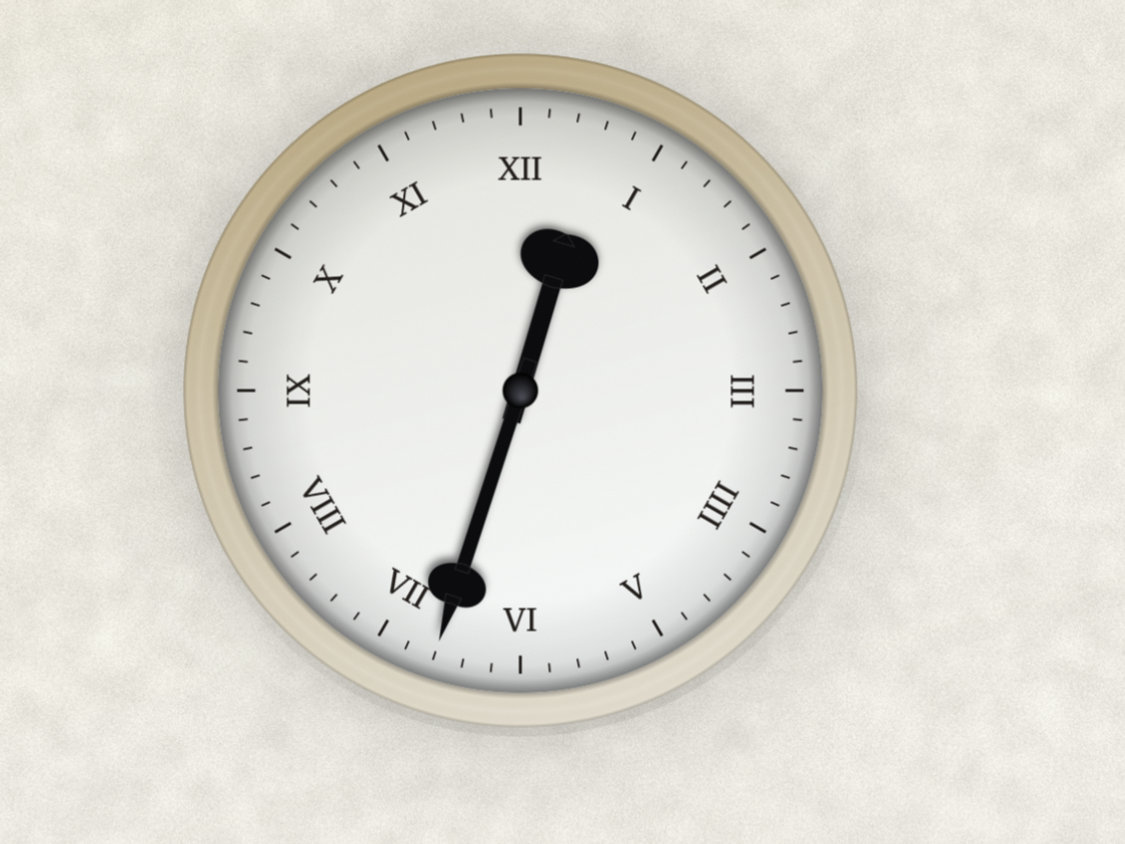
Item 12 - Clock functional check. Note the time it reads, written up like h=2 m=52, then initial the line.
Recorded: h=12 m=33
